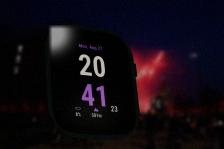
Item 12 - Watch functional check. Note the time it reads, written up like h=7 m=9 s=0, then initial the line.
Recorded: h=20 m=41 s=23
